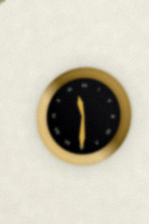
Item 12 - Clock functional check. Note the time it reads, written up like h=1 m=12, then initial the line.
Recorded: h=11 m=30
